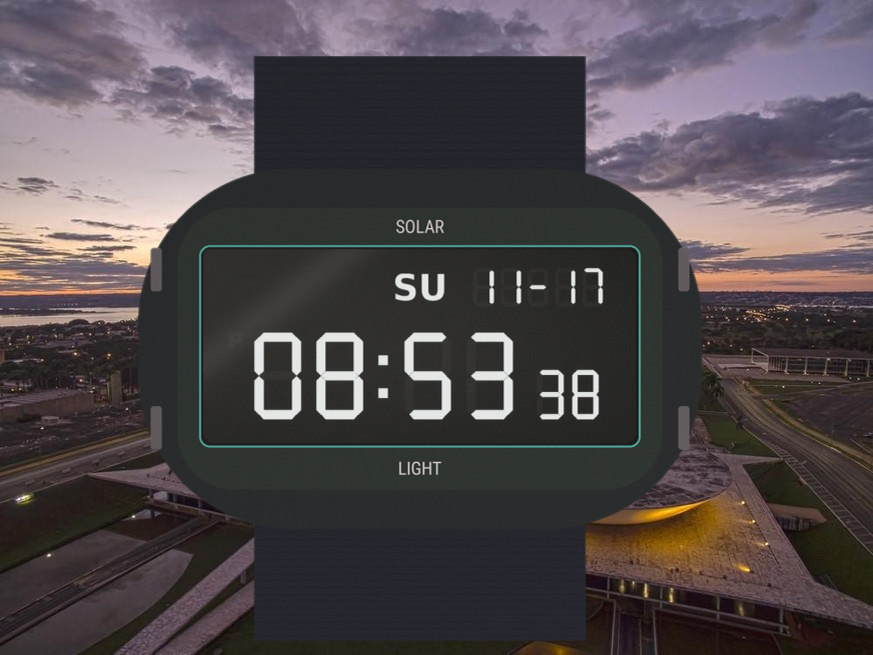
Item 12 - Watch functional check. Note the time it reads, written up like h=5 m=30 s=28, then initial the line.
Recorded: h=8 m=53 s=38
